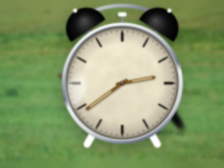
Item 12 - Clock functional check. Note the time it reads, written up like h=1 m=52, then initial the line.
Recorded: h=2 m=39
